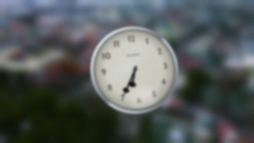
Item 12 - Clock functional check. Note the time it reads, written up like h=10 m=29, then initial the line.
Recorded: h=6 m=35
